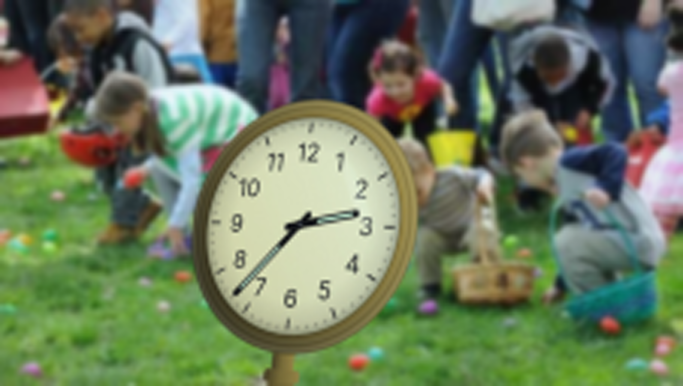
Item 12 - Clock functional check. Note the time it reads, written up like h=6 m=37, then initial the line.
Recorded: h=2 m=37
